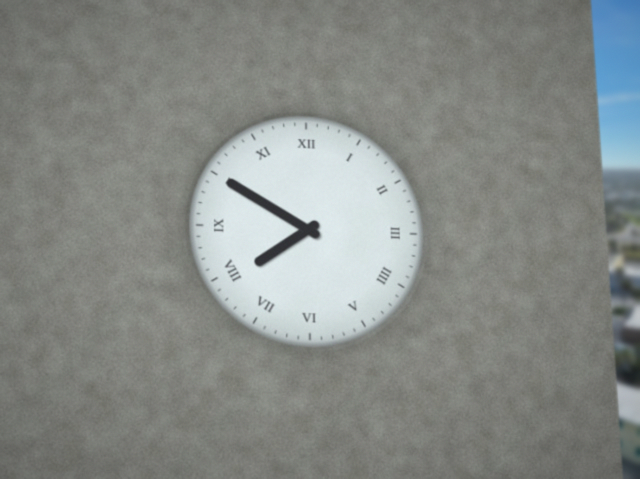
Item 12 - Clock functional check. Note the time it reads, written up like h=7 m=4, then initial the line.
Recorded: h=7 m=50
